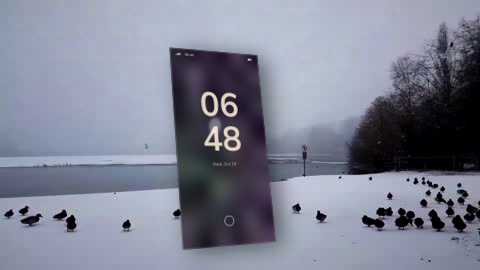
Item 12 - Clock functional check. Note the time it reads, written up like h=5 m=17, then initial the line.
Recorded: h=6 m=48
